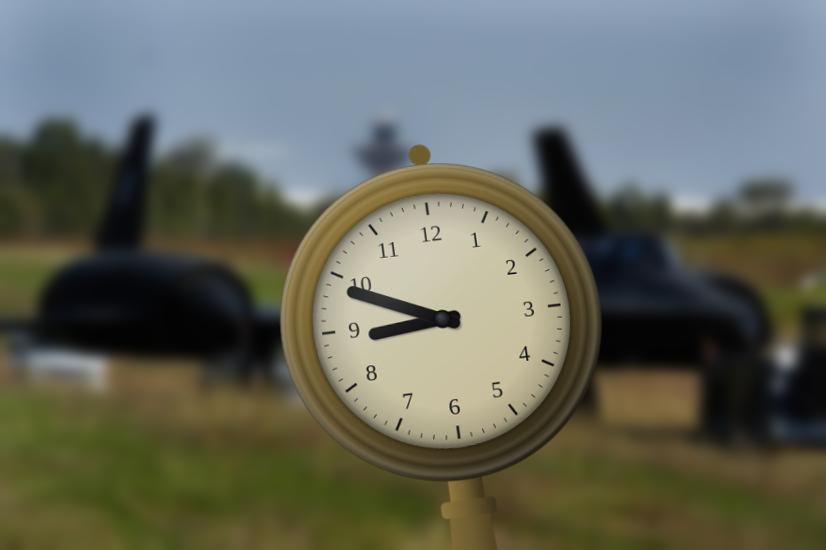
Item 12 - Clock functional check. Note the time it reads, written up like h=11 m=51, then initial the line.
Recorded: h=8 m=49
